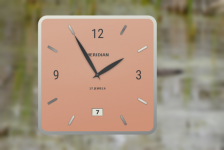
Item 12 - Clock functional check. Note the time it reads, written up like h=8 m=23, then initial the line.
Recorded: h=1 m=55
